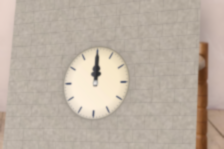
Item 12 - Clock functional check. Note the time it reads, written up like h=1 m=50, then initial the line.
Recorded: h=12 m=0
